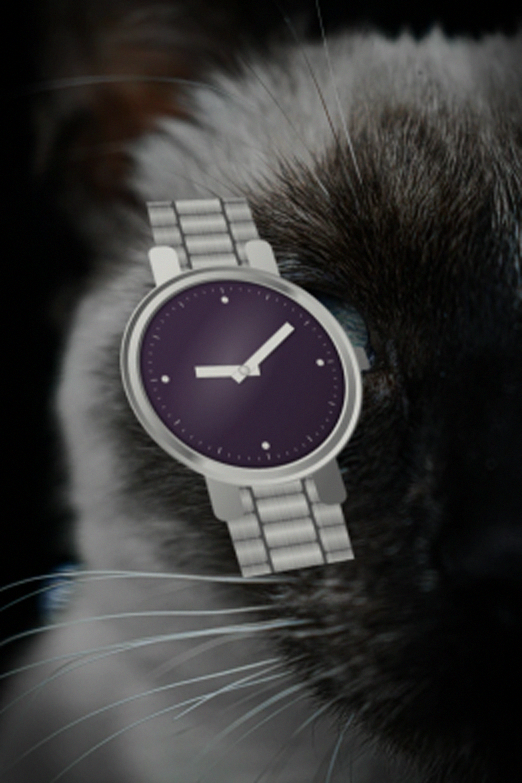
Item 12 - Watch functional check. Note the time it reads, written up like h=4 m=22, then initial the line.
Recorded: h=9 m=9
